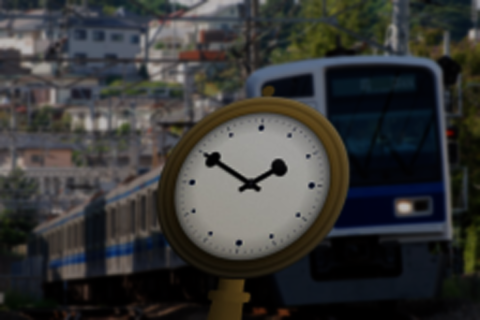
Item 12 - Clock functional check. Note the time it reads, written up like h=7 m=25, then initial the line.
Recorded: h=1 m=50
